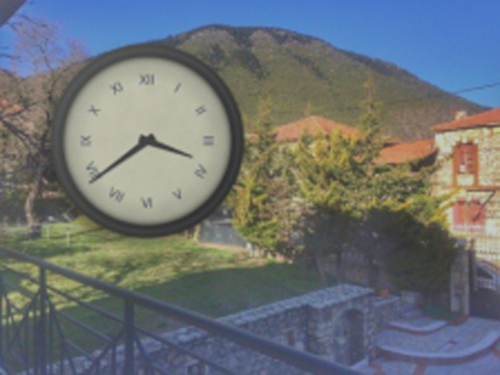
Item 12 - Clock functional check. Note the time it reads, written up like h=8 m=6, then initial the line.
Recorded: h=3 m=39
